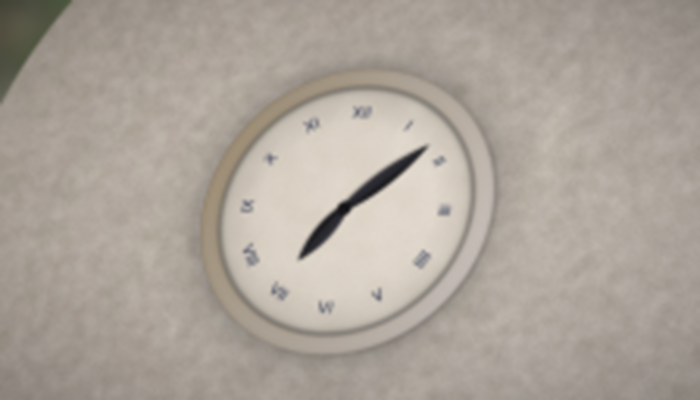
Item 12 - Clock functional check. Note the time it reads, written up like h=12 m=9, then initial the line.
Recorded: h=7 m=8
